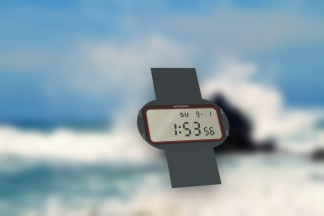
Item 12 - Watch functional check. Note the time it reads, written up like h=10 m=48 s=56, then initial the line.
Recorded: h=1 m=53 s=56
